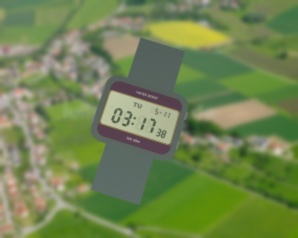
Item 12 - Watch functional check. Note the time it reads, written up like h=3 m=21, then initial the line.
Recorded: h=3 m=17
